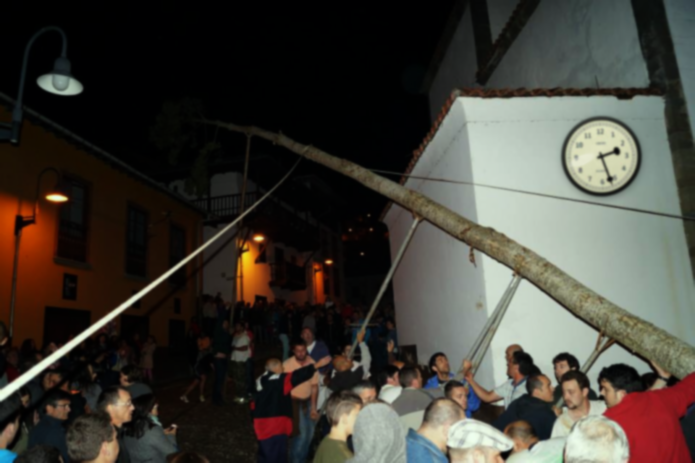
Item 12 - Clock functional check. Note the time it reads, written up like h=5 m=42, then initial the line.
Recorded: h=2 m=27
